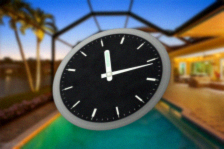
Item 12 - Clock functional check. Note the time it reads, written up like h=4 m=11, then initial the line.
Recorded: h=11 m=11
